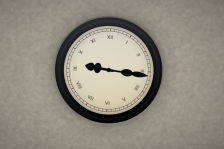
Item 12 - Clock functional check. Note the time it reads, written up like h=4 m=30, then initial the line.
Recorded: h=9 m=16
